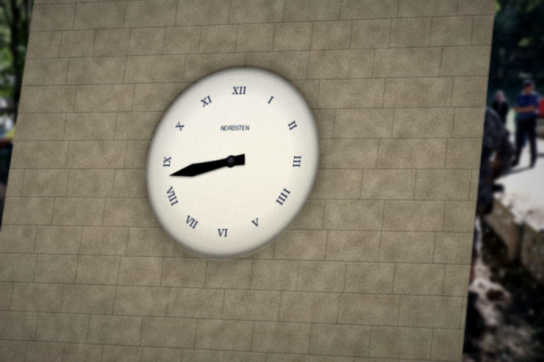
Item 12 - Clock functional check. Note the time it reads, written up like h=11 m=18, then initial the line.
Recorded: h=8 m=43
